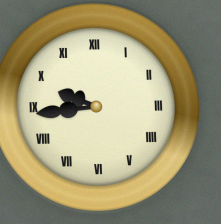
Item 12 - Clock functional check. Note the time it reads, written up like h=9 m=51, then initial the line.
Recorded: h=9 m=44
